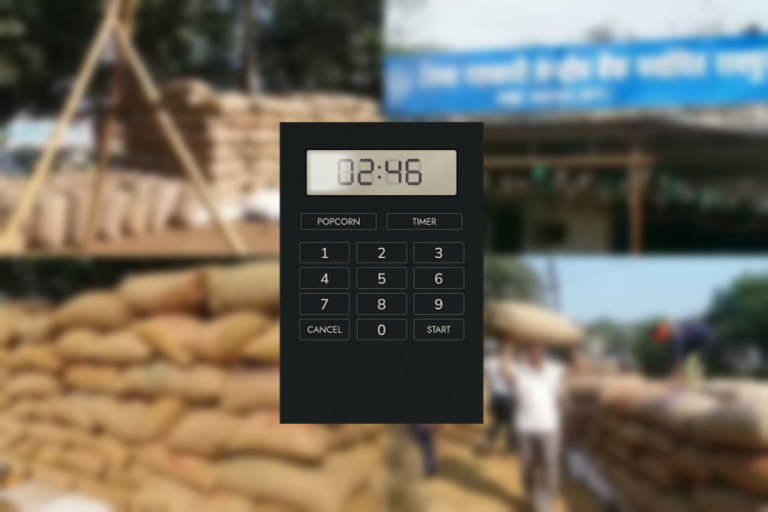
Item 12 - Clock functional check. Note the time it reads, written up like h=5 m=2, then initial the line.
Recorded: h=2 m=46
